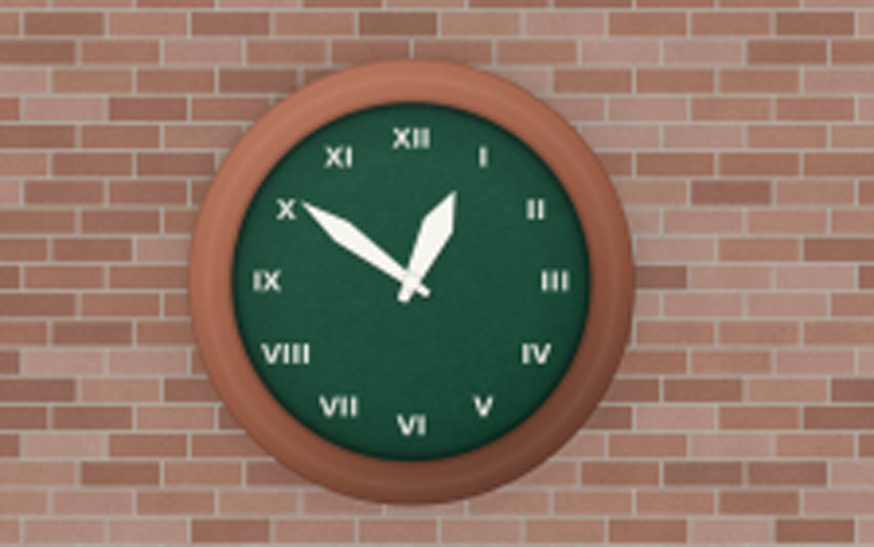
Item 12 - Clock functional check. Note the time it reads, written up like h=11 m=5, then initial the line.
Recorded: h=12 m=51
